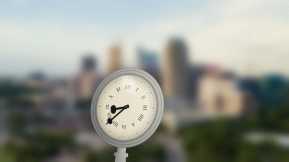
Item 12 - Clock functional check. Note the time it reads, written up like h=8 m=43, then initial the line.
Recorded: h=8 m=38
